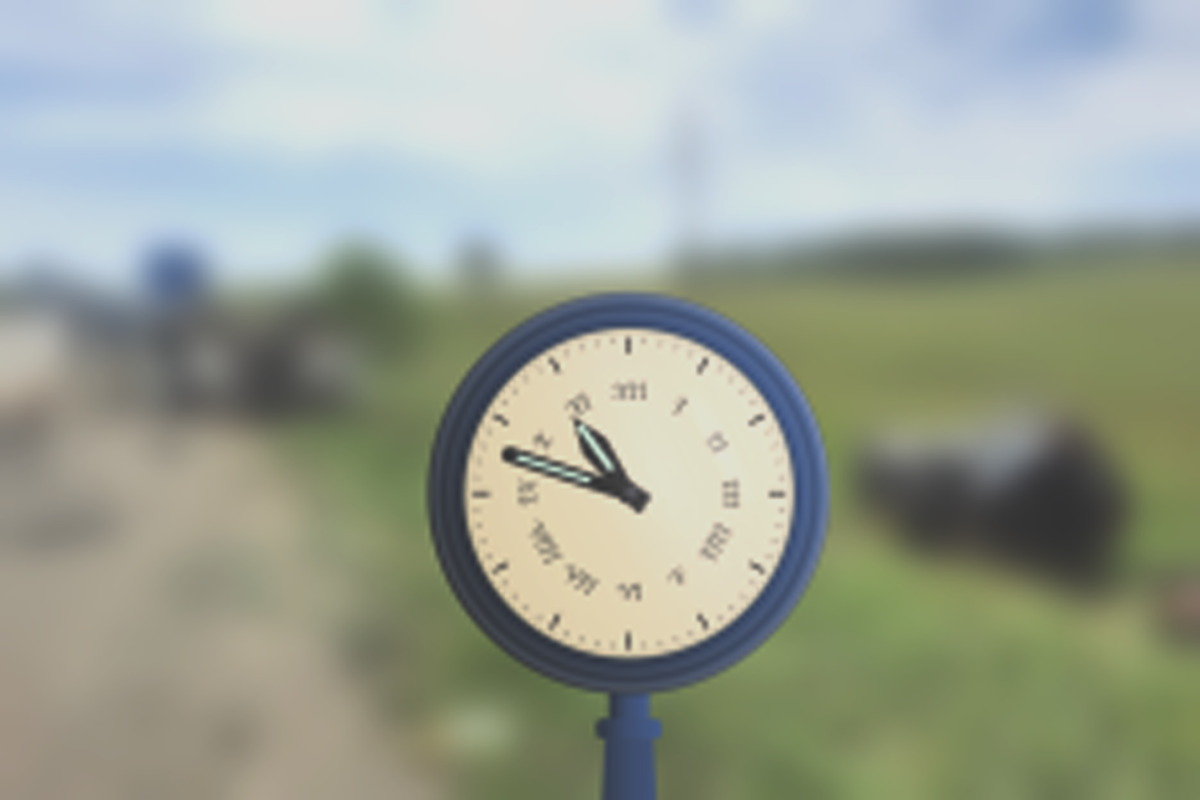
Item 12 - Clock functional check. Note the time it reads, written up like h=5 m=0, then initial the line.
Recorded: h=10 m=48
